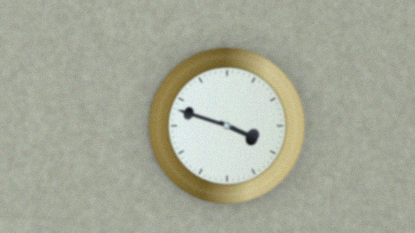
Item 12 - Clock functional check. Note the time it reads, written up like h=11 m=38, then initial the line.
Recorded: h=3 m=48
